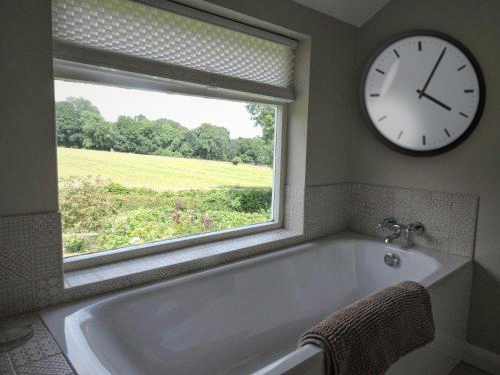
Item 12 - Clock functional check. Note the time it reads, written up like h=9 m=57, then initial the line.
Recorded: h=4 m=5
